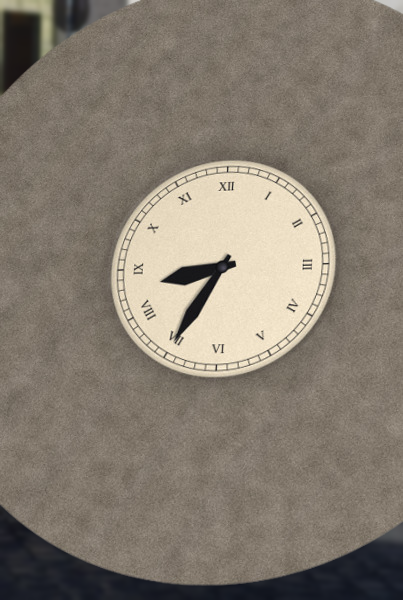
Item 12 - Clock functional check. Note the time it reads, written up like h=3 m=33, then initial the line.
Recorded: h=8 m=35
